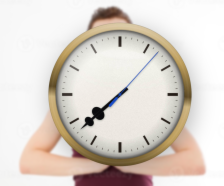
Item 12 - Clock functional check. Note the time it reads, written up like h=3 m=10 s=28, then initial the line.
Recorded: h=7 m=38 s=7
